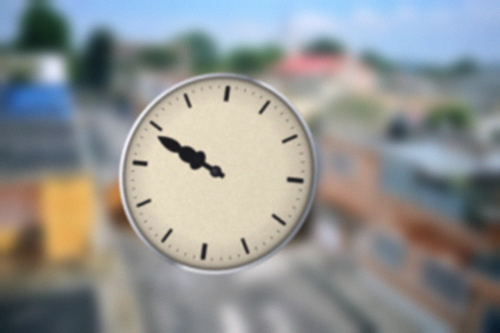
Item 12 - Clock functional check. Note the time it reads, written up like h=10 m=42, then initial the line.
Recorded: h=9 m=49
